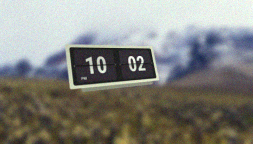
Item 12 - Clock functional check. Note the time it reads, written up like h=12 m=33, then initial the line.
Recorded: h=10 m=2
